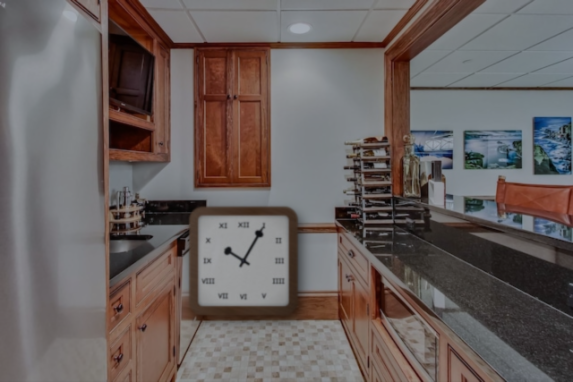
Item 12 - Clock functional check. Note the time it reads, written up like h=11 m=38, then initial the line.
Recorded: h=10 m=5
